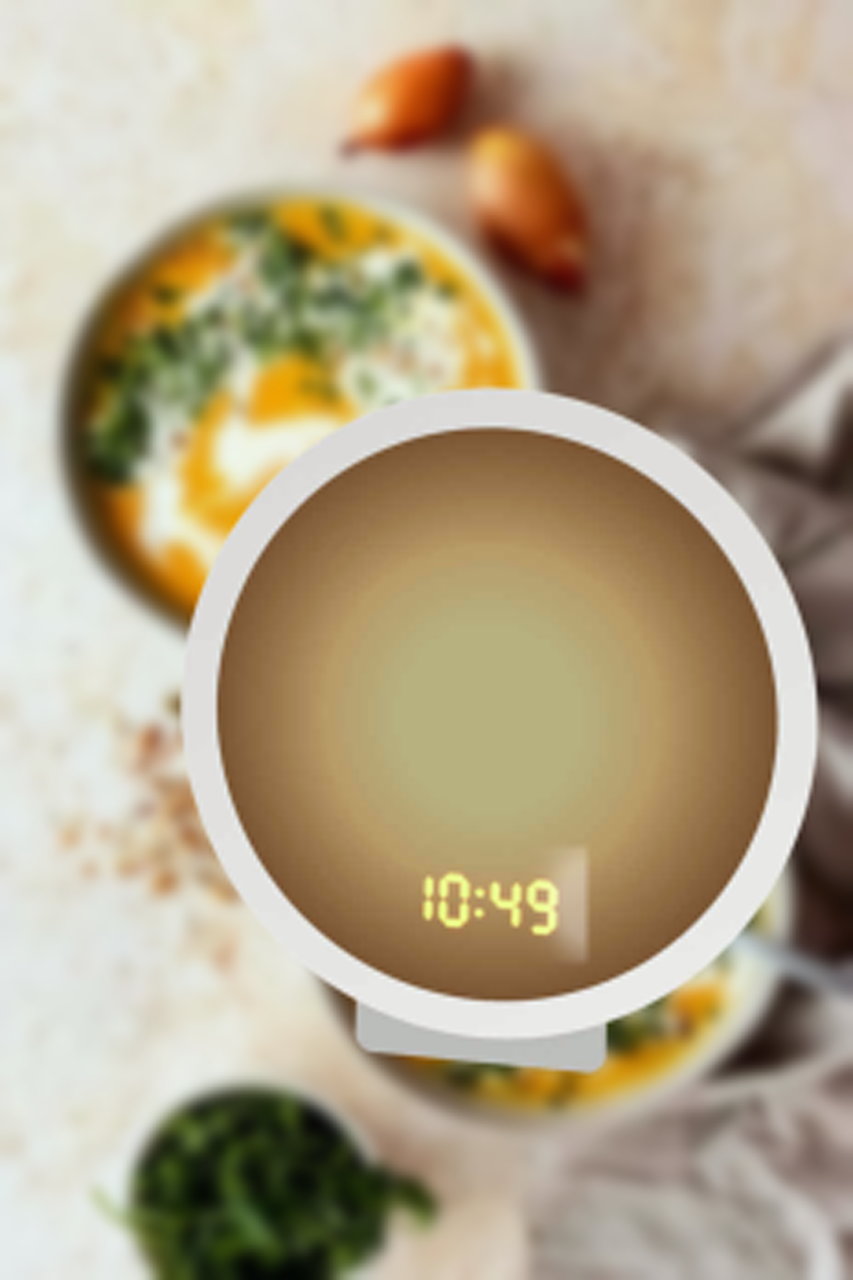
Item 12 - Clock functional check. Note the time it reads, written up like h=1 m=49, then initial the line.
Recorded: h=10 m=49
